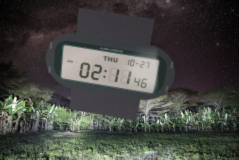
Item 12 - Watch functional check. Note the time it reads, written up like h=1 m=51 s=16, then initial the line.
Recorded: h=2 m=11 s=46
